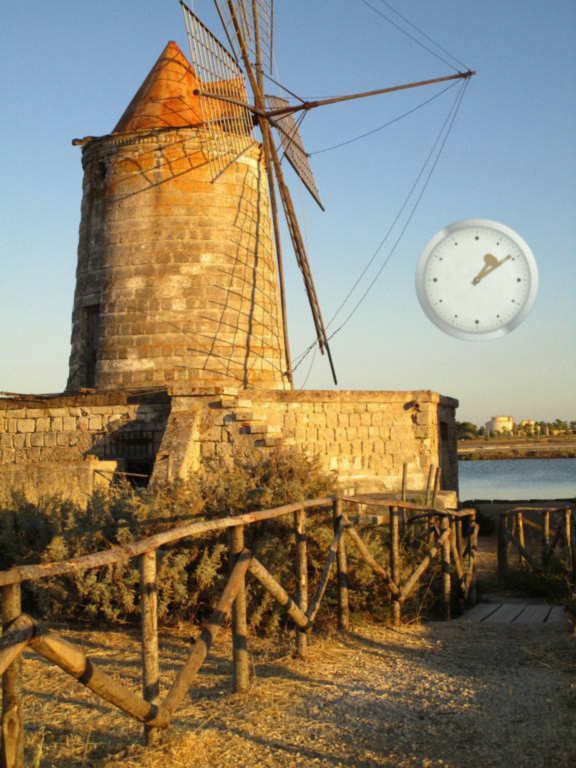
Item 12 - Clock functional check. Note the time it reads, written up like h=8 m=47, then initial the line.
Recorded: h=1 m=9
